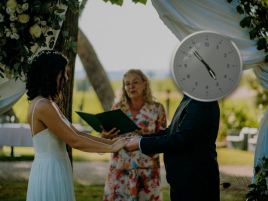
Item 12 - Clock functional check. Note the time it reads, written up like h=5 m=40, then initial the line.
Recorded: h=4 m=53
